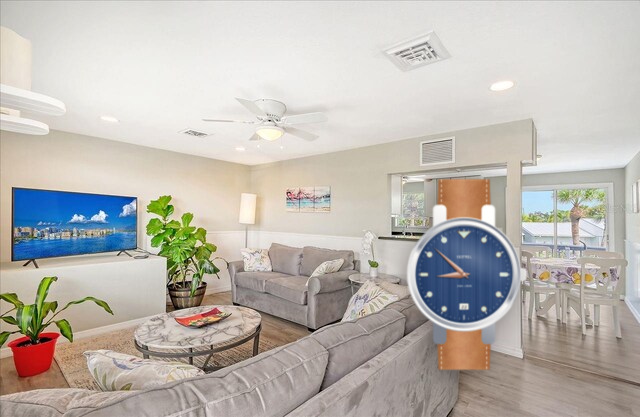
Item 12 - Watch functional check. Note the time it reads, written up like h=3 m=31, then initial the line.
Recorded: h=8 m=52
